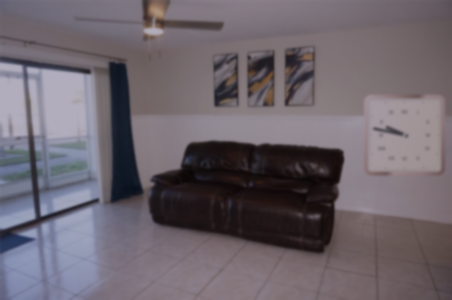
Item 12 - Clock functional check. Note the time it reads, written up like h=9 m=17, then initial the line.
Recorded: h=9 m=47
